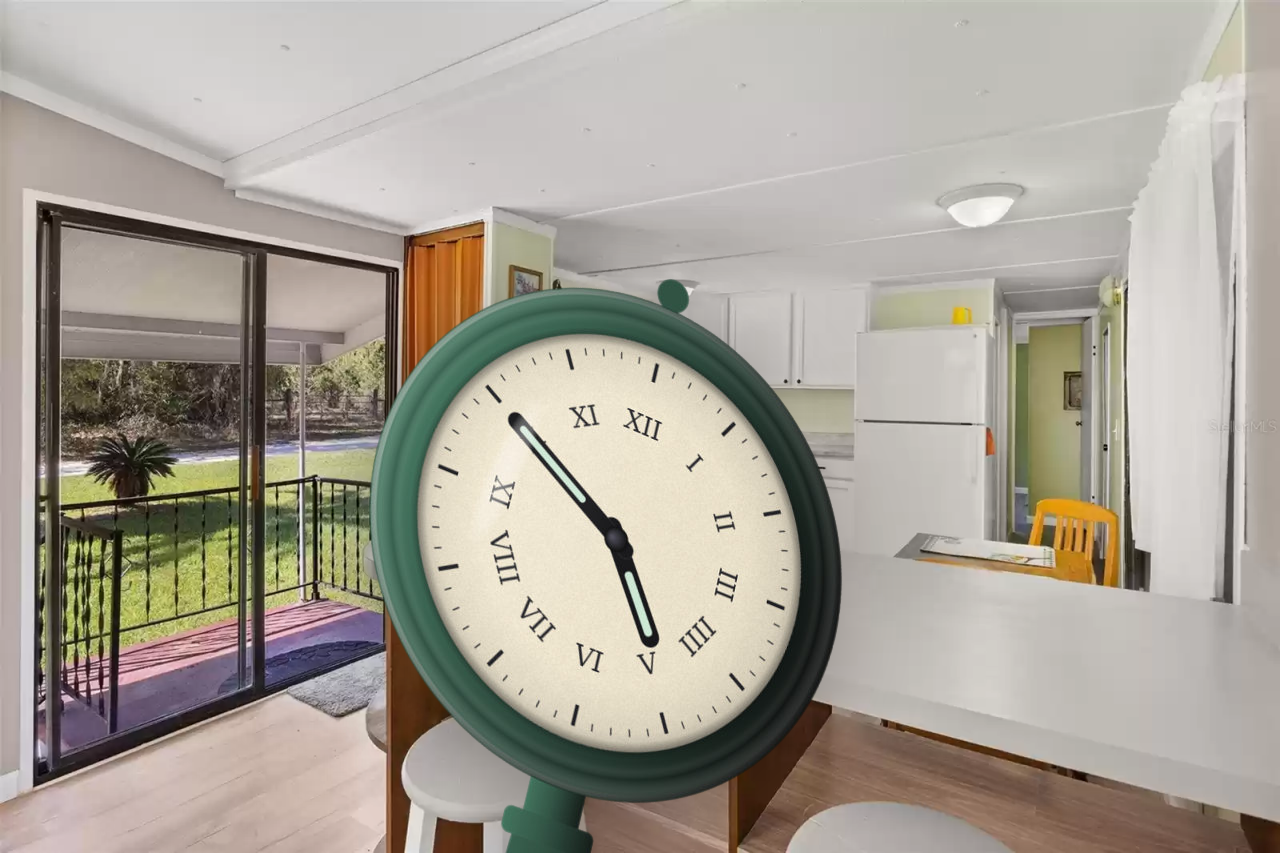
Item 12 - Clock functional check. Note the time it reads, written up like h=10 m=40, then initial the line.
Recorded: h=4 m=50
